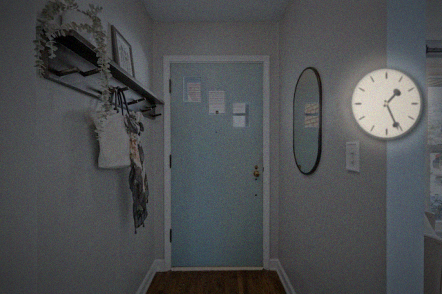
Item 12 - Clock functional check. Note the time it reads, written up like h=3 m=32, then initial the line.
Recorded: h=1 m=26
